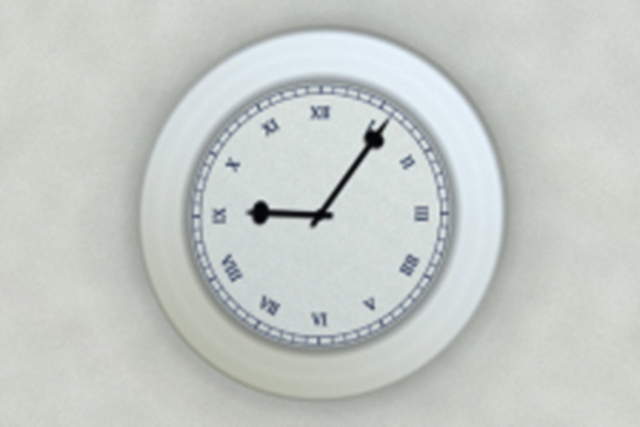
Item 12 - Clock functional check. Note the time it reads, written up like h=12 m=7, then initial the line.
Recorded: h=9 m=6
